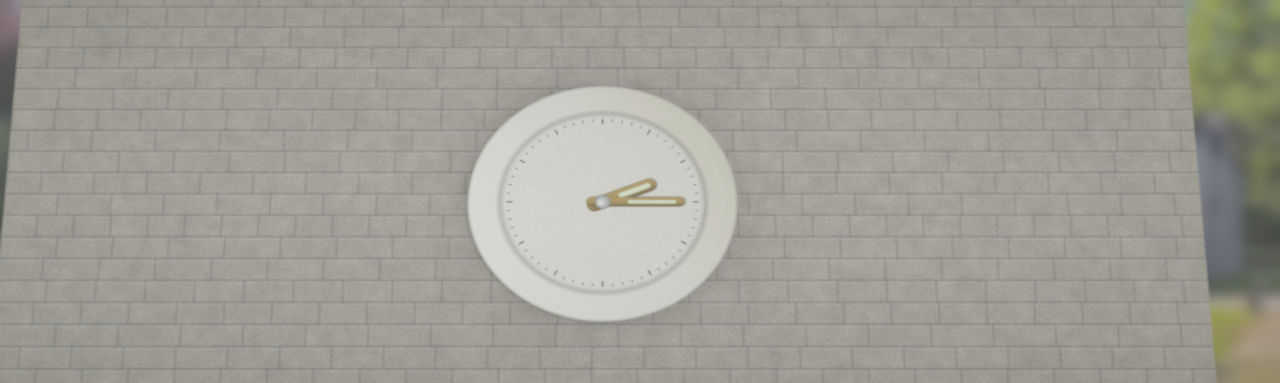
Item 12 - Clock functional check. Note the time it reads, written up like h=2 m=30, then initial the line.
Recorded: h=2 m=15
